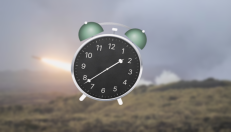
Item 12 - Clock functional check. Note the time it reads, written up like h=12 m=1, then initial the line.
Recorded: h=1 m=38
